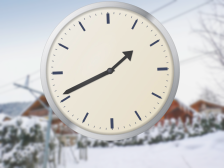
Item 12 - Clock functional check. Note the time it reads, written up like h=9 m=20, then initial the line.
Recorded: h=1 m=41
